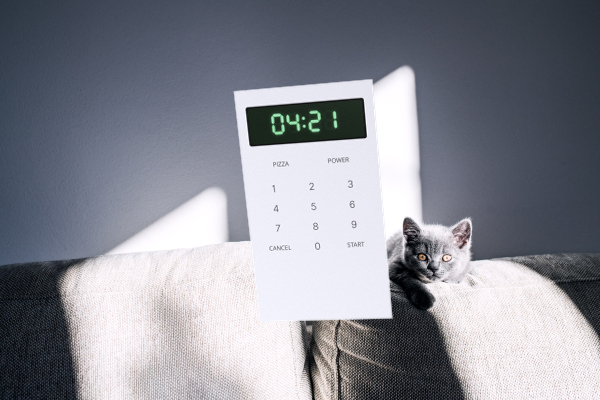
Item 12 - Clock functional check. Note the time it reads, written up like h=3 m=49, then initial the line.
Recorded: h=4 m=21
